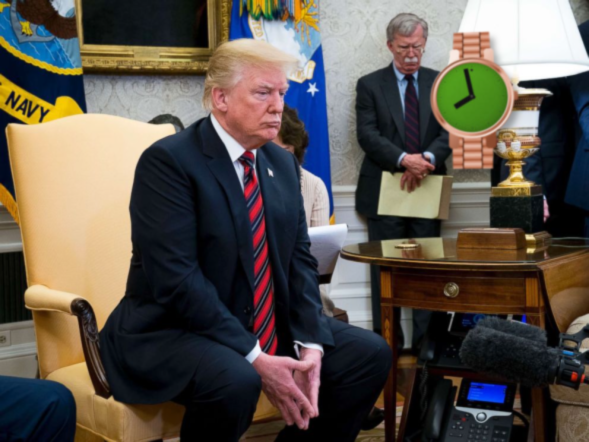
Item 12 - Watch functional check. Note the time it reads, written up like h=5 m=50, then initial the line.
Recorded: h=7 m=58
